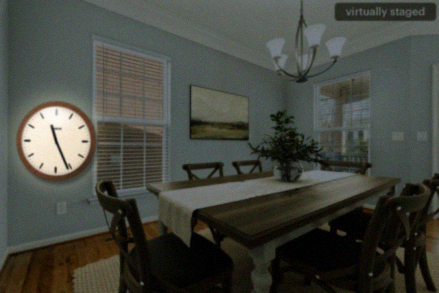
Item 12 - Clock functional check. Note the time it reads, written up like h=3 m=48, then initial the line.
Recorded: h=11 m=26
